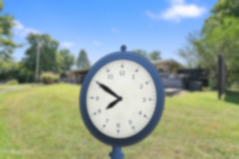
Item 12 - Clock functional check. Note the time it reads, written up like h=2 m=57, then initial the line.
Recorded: h=7 m=50
